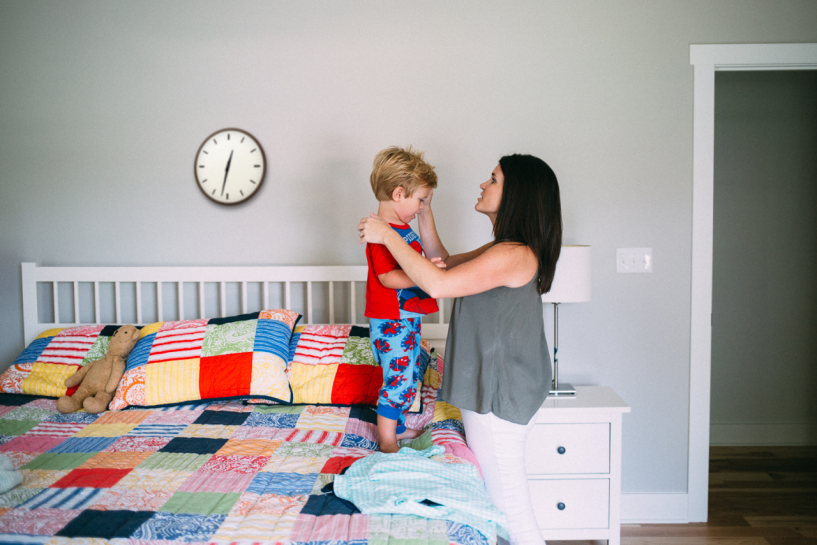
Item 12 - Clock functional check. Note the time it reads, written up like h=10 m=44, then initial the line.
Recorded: h=12 m=32
